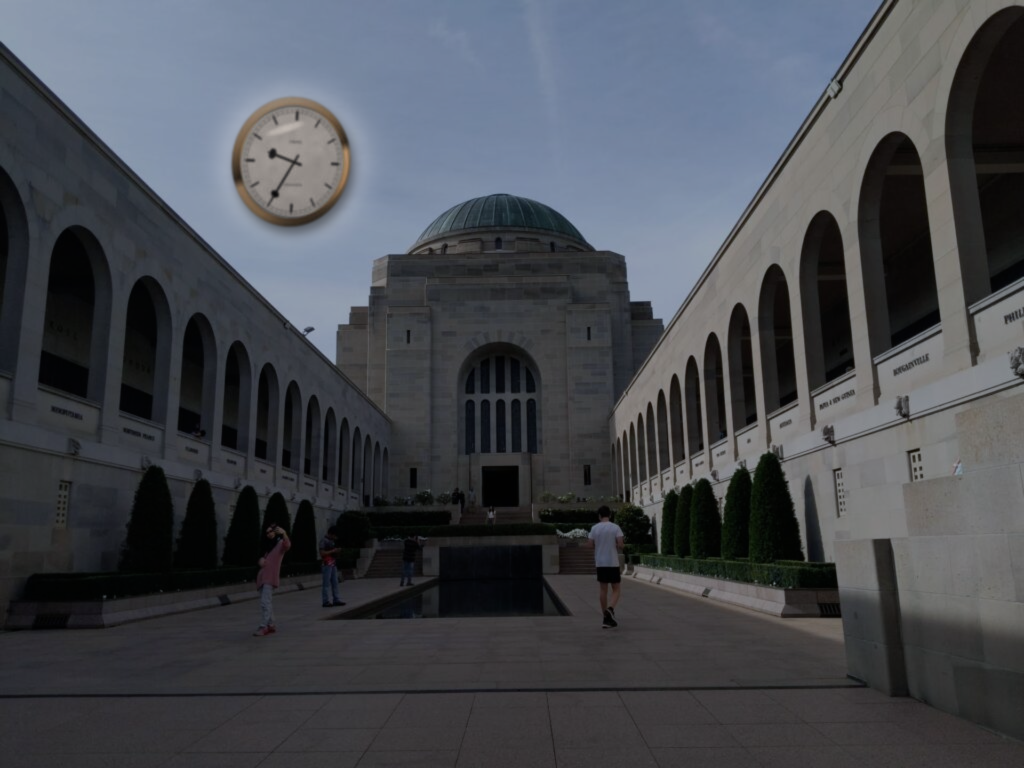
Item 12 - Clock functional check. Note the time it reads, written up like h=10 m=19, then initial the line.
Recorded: h=9 m=35
